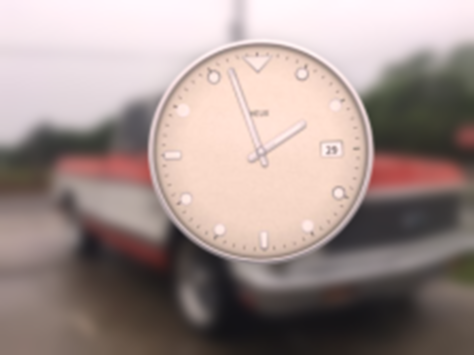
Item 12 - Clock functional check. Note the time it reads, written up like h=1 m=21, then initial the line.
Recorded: h=1 m=57
